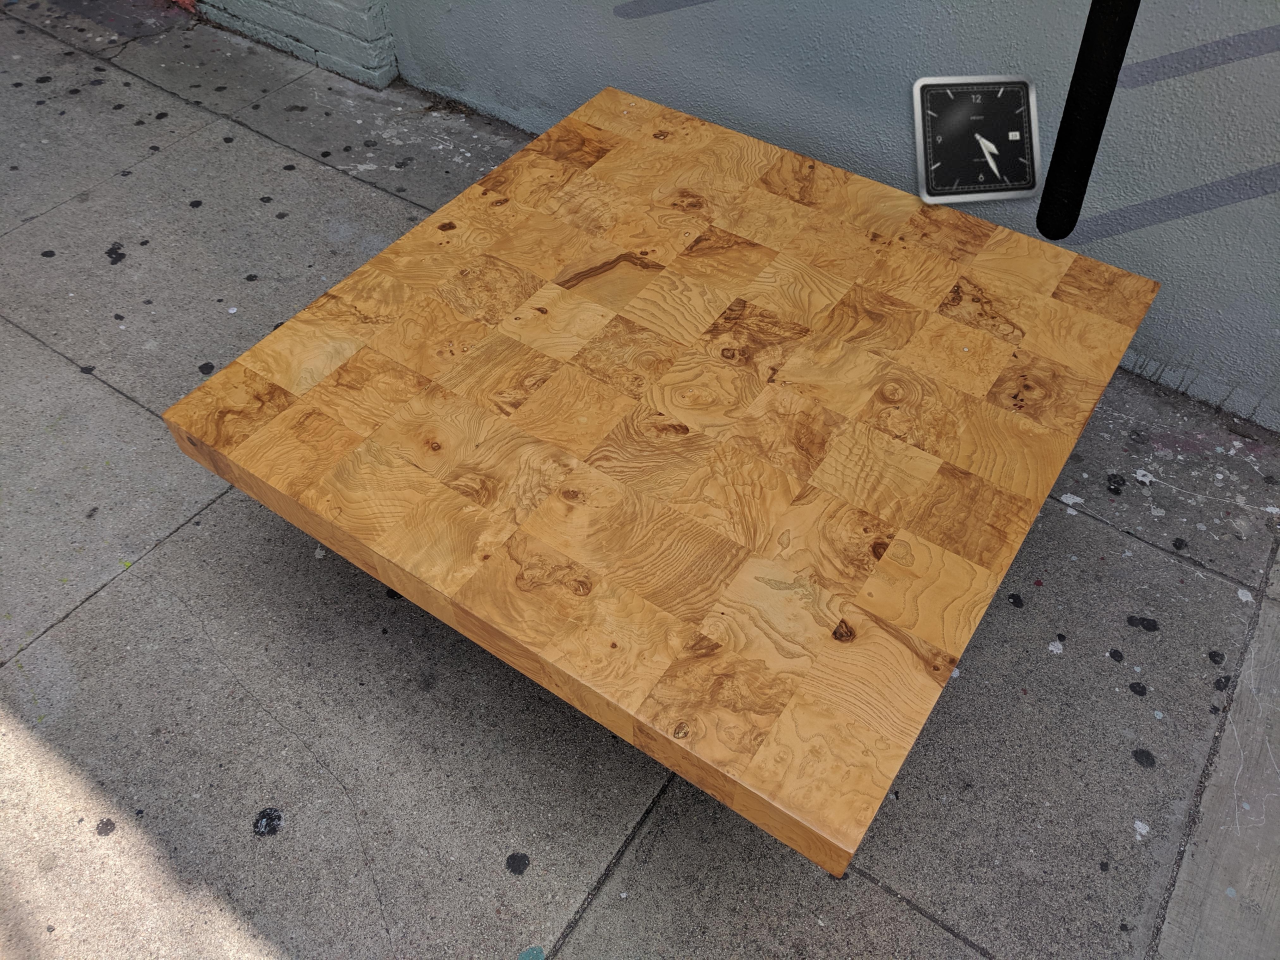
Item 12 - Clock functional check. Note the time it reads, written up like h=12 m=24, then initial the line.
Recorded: h=4 m=26
